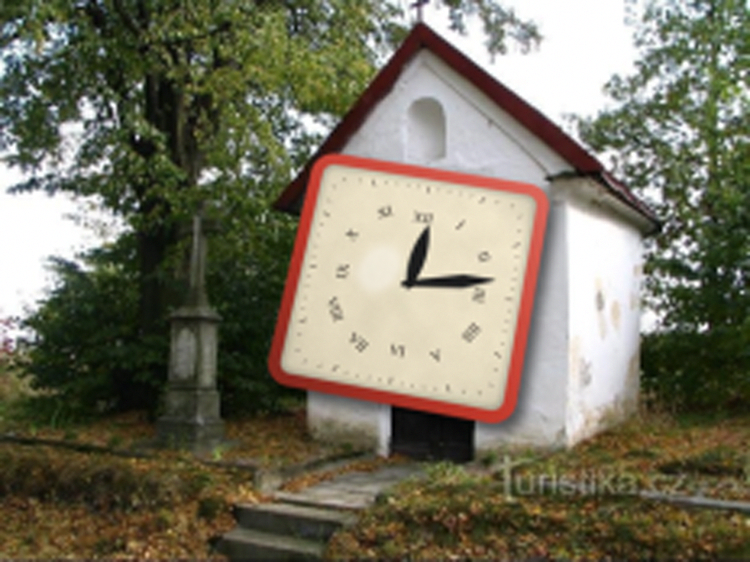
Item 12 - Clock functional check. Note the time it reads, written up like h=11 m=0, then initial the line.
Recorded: h=12 m=13
